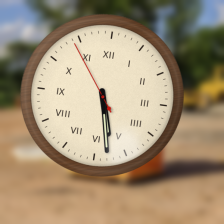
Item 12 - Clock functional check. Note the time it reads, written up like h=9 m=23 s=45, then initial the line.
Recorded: h=5 m=27 s=54
